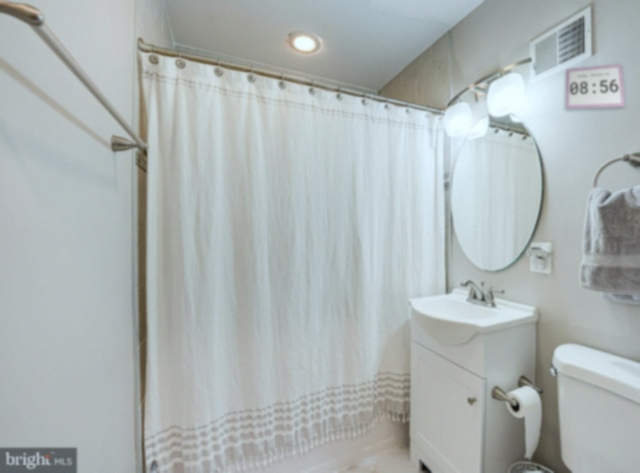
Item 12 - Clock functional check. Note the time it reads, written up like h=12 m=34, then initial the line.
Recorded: h=8 m=56
